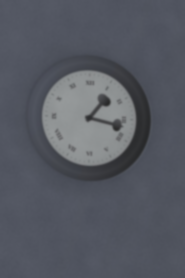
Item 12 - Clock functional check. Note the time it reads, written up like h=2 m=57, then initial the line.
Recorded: h=1 m=17
